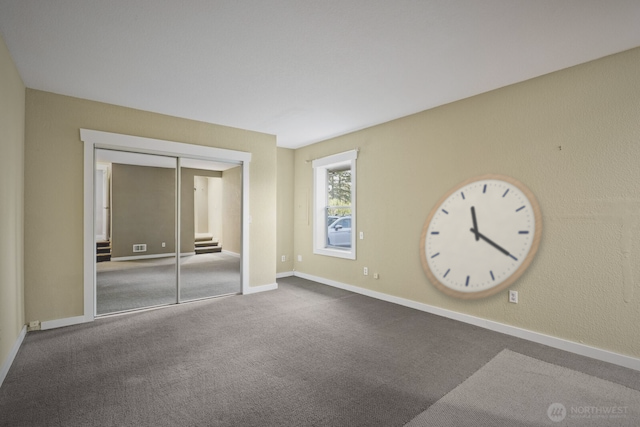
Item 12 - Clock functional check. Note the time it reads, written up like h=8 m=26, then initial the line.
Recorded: h=11 m=20
